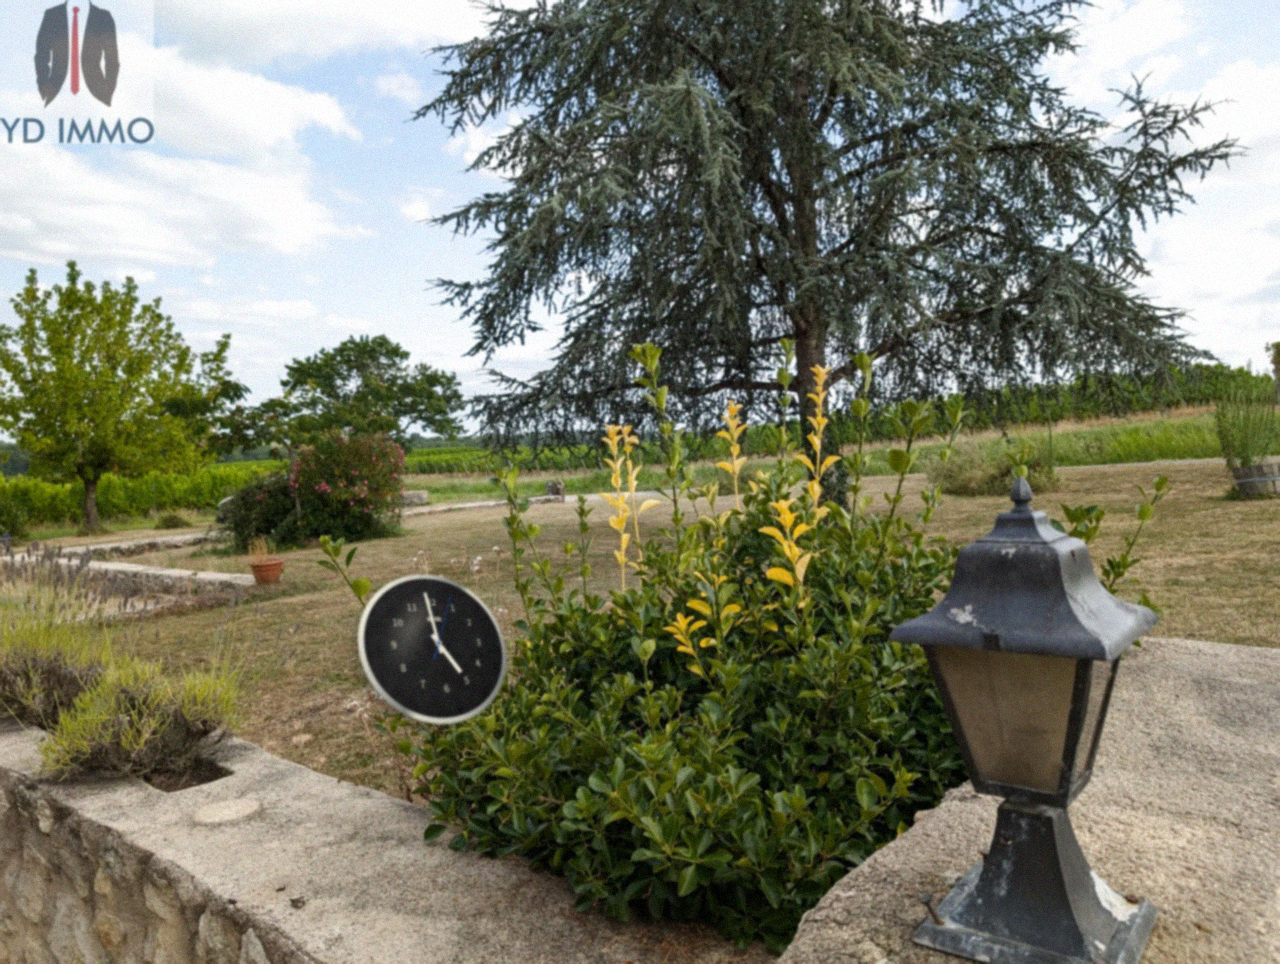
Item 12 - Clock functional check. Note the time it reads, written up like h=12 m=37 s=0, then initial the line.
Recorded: h=4 m=59 s=4
